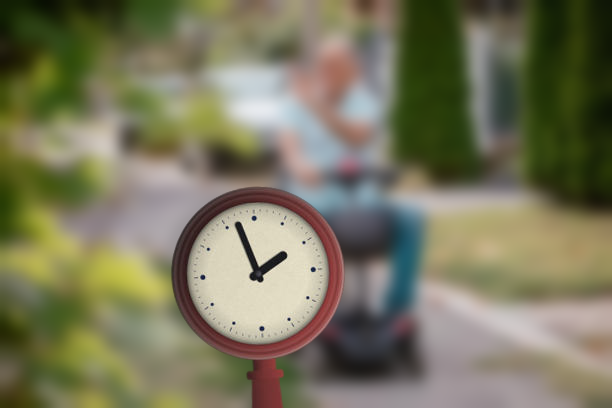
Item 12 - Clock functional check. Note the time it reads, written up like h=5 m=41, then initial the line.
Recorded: h=1 m=57
